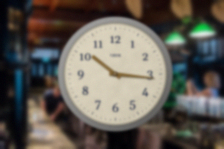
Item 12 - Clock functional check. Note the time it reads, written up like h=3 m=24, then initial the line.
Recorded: h=10 m=16
